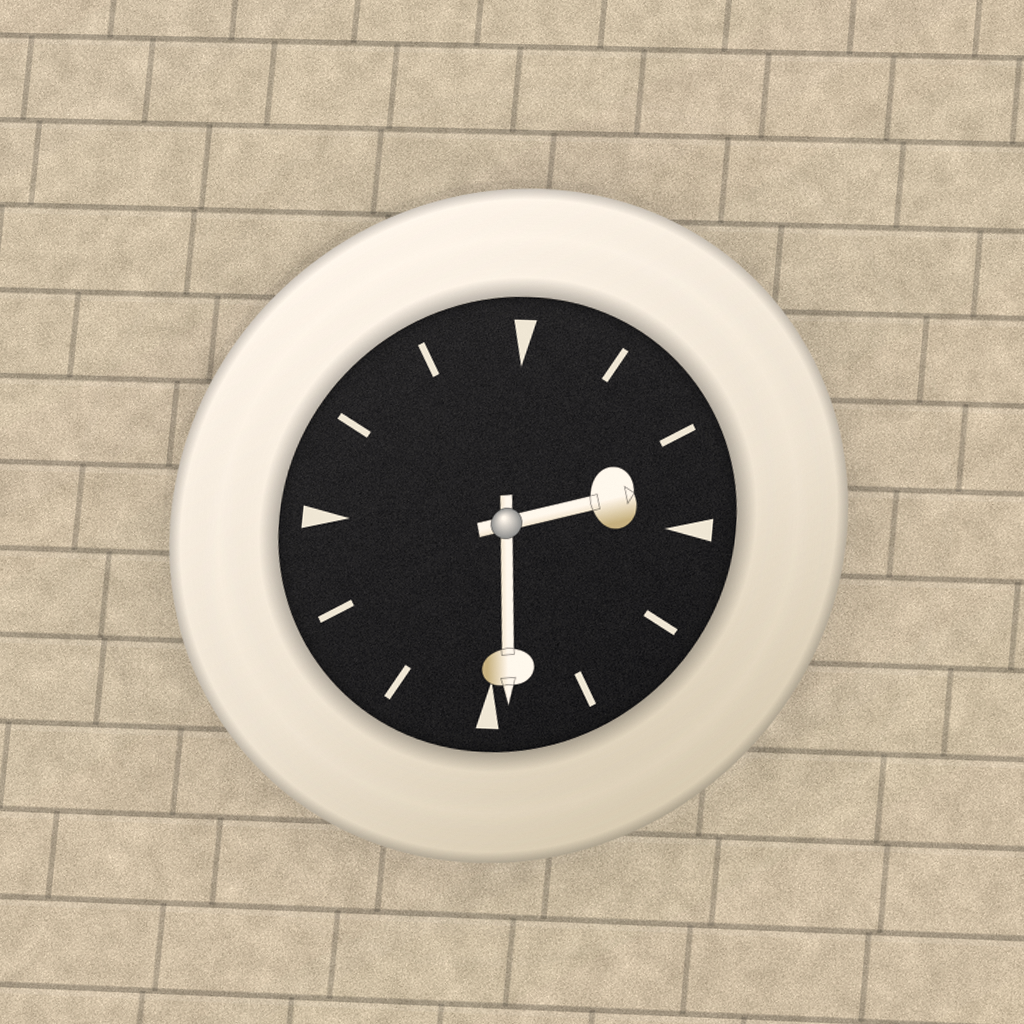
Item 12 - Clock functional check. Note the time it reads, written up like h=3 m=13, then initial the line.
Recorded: h=2 m=29
